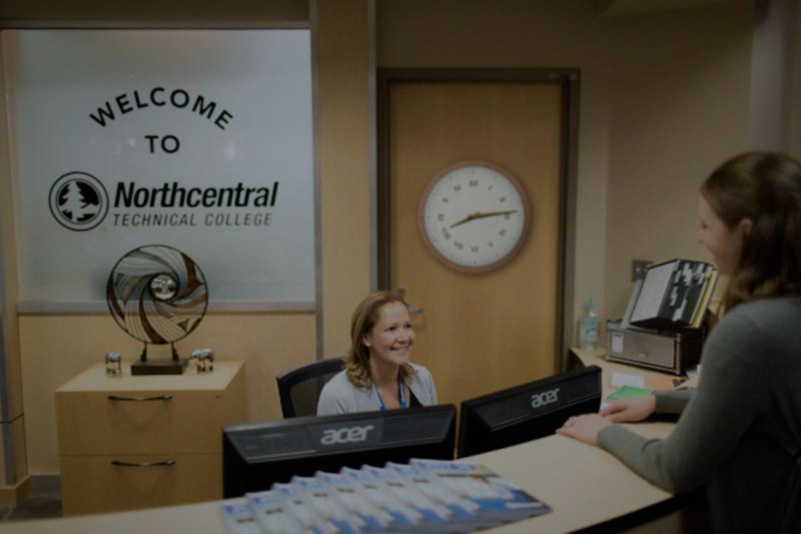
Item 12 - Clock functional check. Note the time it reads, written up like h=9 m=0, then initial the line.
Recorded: h=8 m=14
